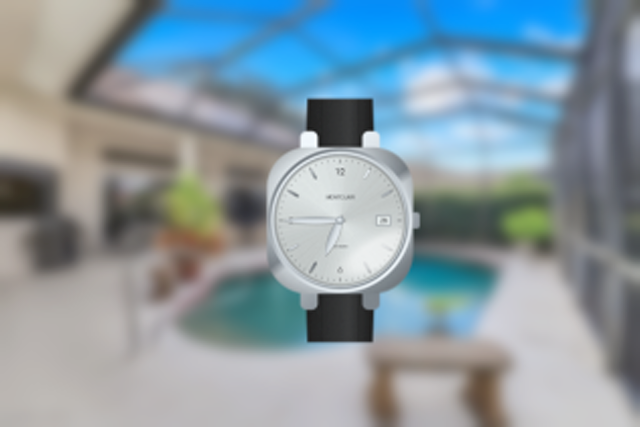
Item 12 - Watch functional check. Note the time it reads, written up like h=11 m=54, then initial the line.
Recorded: h=6 m=45
